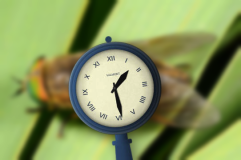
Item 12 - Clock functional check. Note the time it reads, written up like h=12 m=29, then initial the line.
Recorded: h=1 m=29
